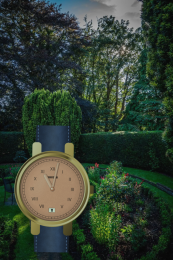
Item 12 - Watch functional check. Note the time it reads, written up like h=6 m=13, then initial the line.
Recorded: h=11 m=2
